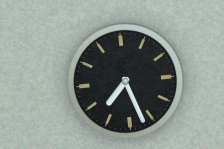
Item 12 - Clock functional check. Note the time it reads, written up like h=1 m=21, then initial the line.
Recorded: h=7 m=27
